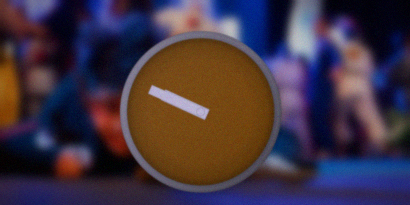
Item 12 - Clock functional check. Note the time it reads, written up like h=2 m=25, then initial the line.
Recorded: h=9 m=49
